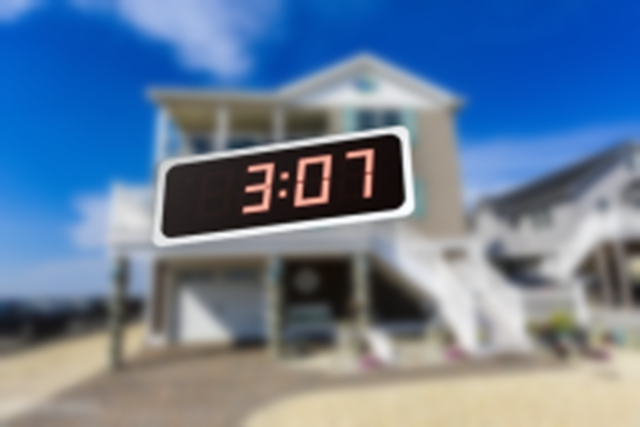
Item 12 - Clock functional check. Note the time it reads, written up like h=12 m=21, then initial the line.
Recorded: h=3 m=7
